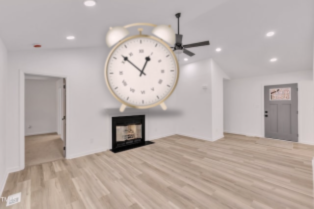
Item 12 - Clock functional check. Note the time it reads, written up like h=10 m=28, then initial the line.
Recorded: h=12 m=52
